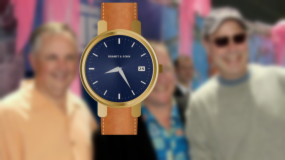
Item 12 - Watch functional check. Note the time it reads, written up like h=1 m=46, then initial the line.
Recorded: h=8 m=25
